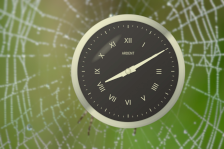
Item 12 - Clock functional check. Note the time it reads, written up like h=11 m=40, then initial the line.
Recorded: h=8 m=10
